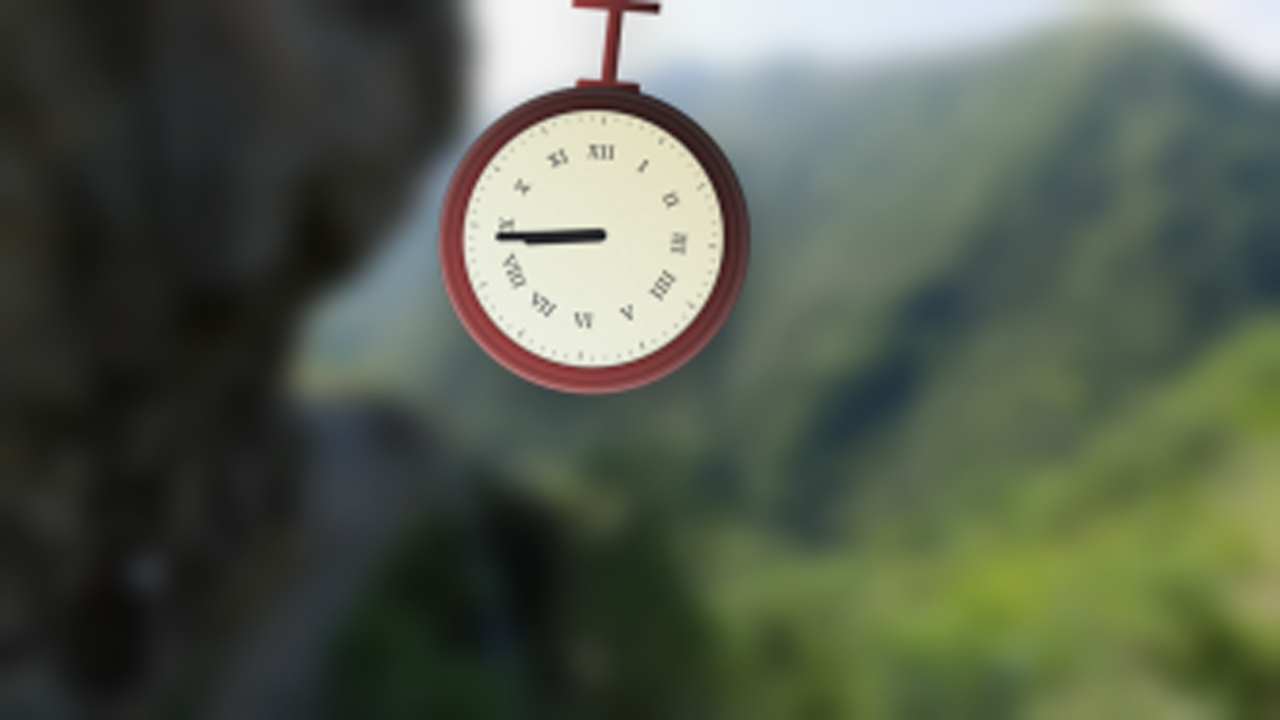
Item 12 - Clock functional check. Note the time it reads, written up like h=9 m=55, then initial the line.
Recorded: h=8 m=44
